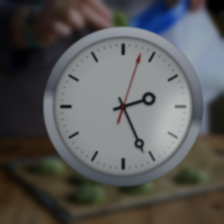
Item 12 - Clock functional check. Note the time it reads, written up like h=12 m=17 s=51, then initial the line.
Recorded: h=2 m=26 s=3
